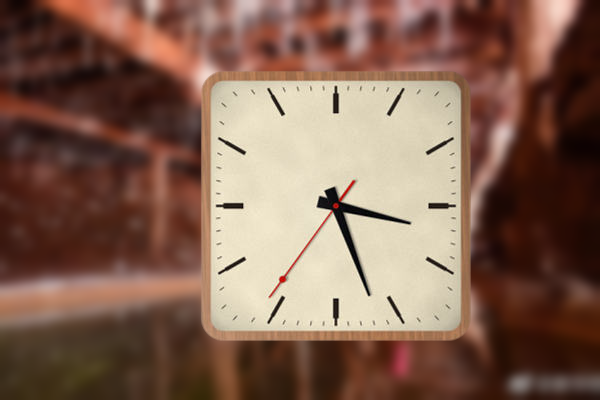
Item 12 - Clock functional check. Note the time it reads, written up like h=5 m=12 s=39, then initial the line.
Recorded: h=3 m=26 s=36
